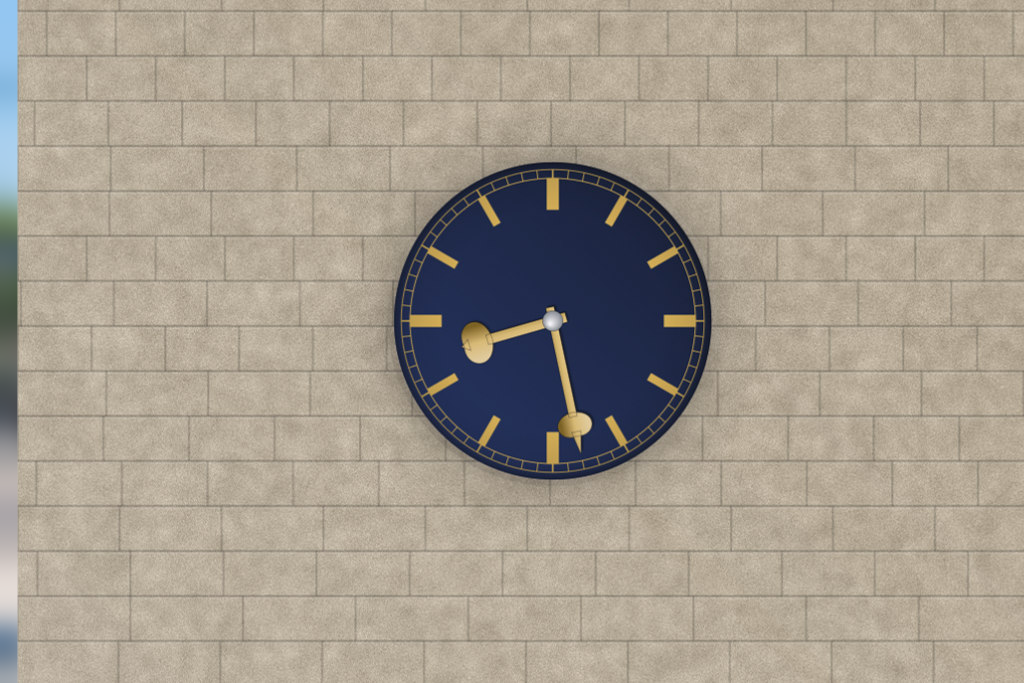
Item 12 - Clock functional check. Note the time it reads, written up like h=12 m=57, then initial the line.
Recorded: h=8 m=28
